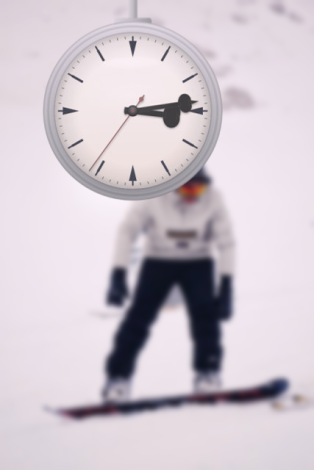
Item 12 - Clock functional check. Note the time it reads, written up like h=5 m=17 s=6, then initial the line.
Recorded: h=3 m=13 s=36
